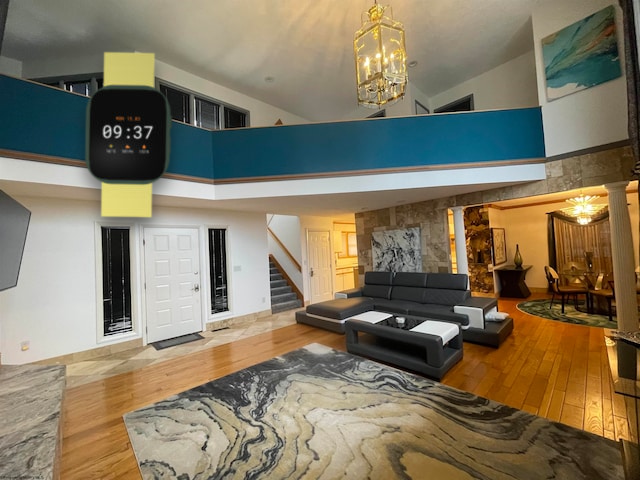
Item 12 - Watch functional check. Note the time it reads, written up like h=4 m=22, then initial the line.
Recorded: h=9 m=37
